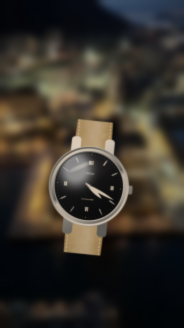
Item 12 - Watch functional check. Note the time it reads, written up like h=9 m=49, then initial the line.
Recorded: h=4 m=19
